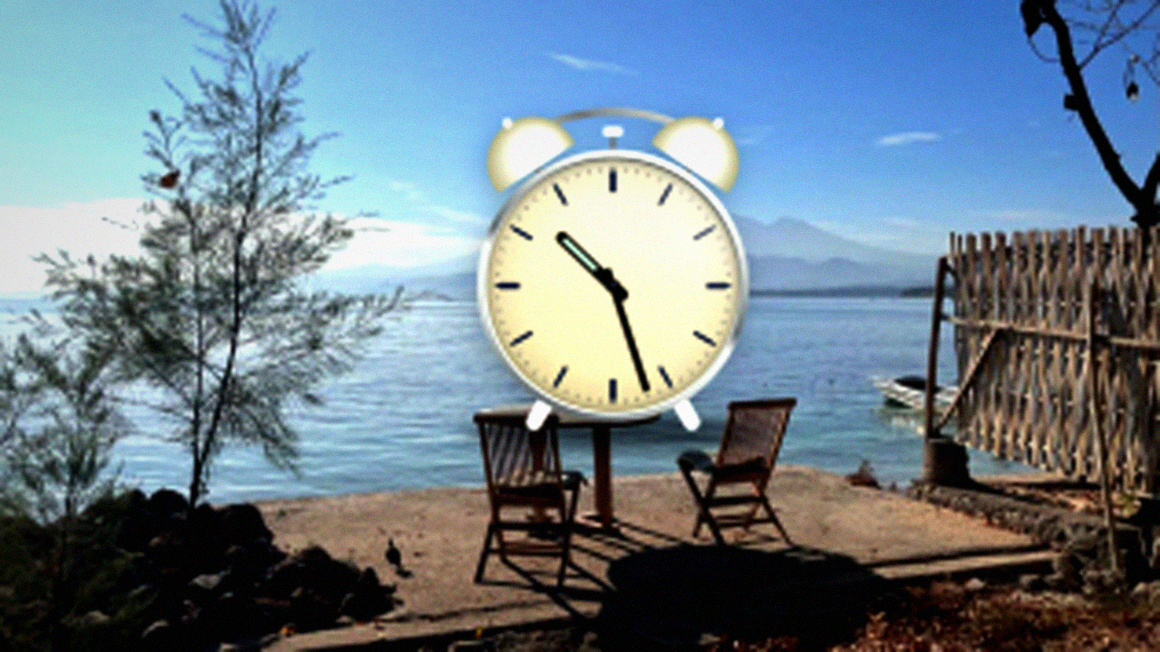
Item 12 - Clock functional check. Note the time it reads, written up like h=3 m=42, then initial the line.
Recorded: h=10 m=27
